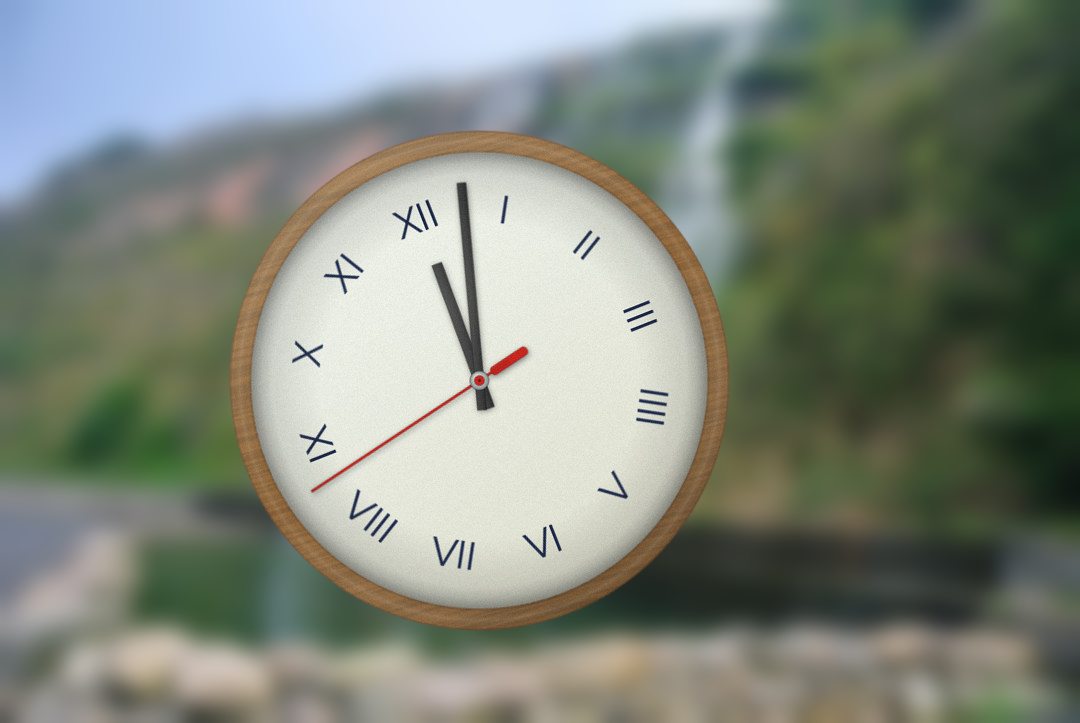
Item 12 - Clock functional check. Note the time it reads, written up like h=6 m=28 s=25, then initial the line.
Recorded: h=12 m=2 s=43
